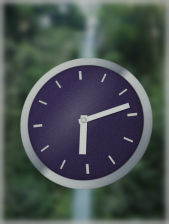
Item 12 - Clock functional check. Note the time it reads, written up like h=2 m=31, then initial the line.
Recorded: h=6 m=13
